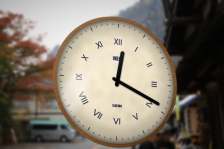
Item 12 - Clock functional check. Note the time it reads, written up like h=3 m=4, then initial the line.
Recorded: h=12 m=19
